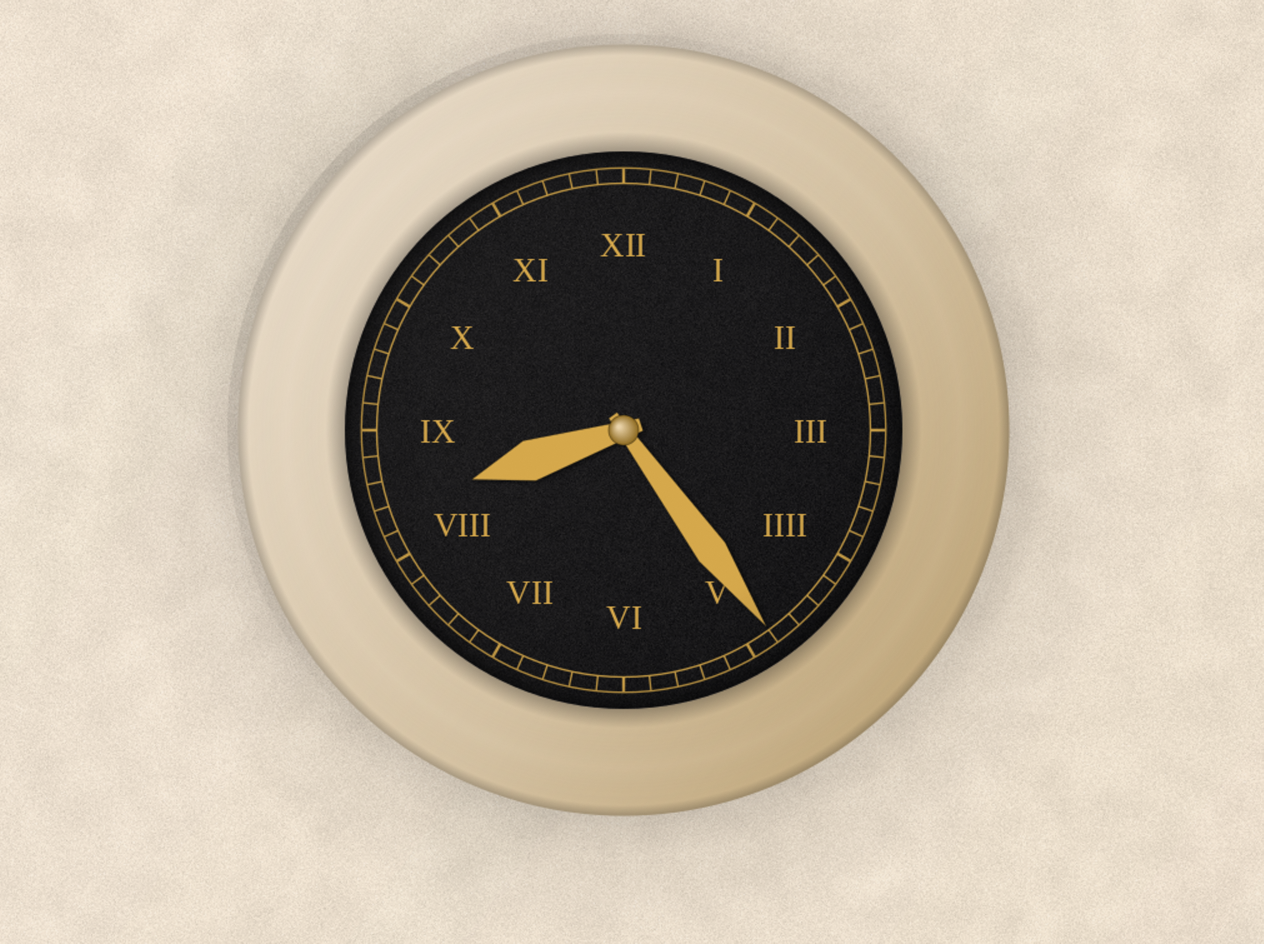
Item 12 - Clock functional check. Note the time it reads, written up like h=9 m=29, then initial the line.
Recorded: h=8 m=24
